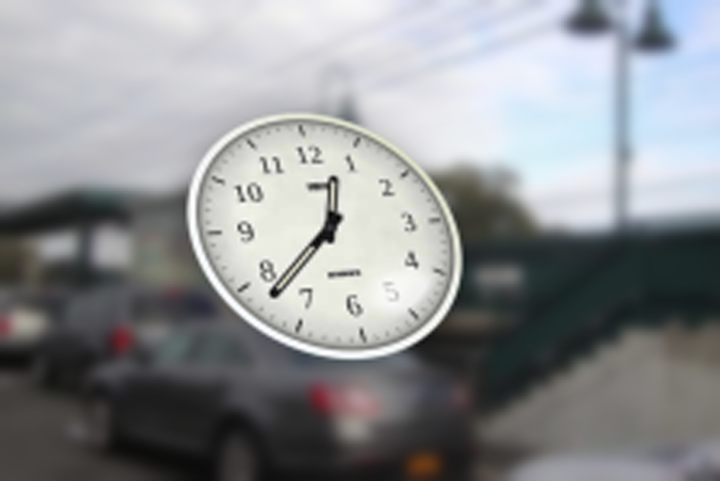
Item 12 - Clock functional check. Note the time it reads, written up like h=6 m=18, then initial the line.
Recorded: h=12 m=38
